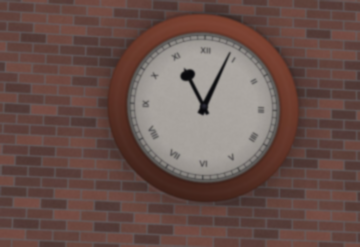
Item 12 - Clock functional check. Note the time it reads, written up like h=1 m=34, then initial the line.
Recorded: h=11 m=4
